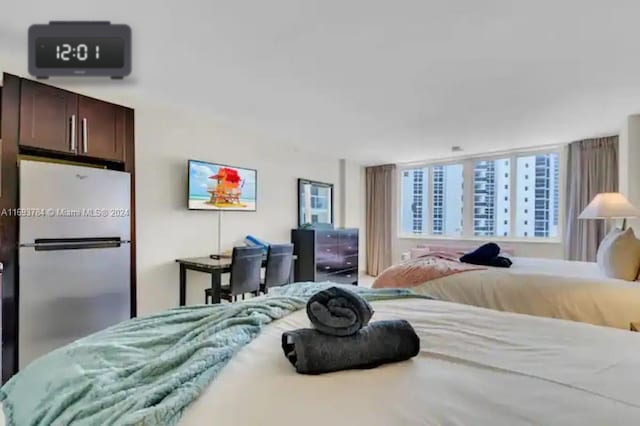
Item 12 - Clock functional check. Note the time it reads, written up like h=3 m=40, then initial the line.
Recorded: h=12 m=1
